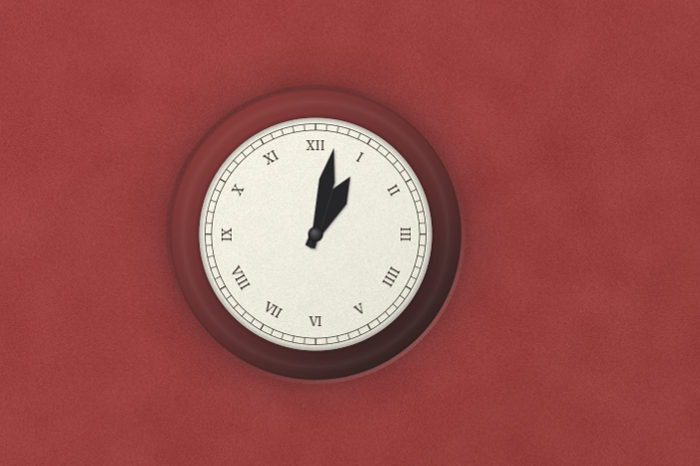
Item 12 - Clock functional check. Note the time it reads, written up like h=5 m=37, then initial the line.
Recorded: h=1 m=2
